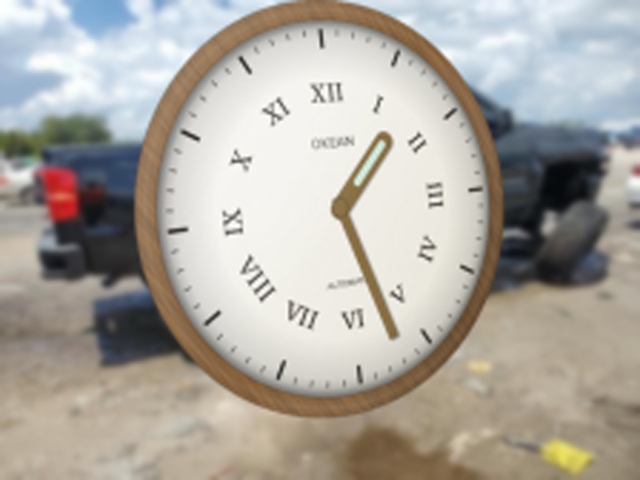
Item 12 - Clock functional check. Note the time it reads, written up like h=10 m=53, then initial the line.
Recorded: h=1 m=27
